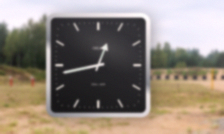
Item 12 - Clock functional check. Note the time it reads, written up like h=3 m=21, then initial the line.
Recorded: h=12 m=43
